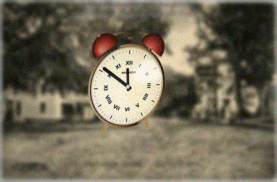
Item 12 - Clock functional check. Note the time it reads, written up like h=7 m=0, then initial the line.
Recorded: h=11 m=51
